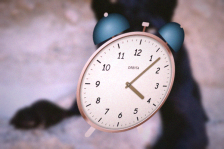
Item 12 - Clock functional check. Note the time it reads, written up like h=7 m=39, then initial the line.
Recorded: h=4 m=7
